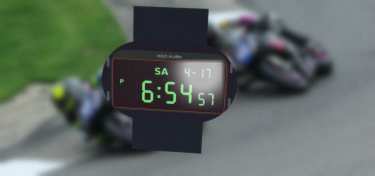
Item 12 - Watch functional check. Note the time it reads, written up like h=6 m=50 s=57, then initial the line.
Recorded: h=6 m=54 s=57
